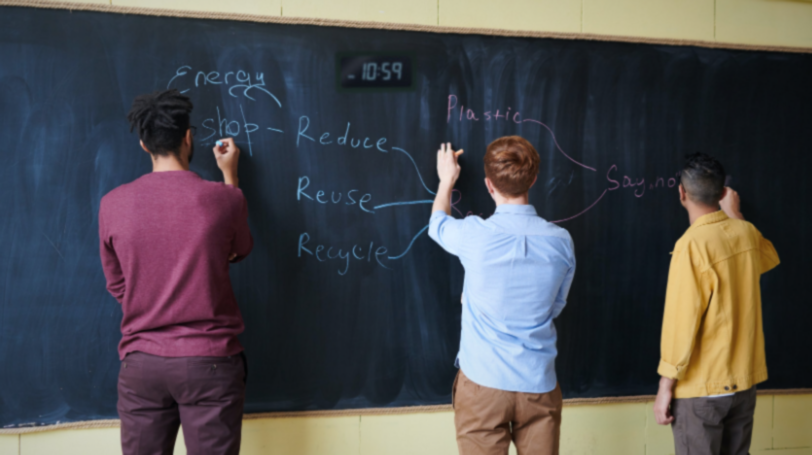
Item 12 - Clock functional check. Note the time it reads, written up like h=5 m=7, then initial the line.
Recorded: h=10 m=59
